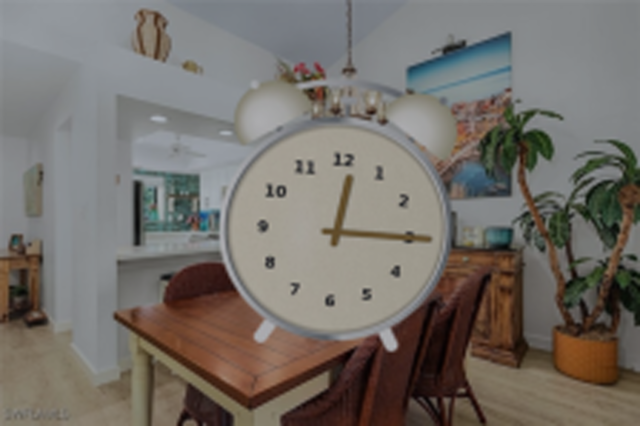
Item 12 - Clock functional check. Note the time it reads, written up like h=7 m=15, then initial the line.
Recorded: h=12 m=15
